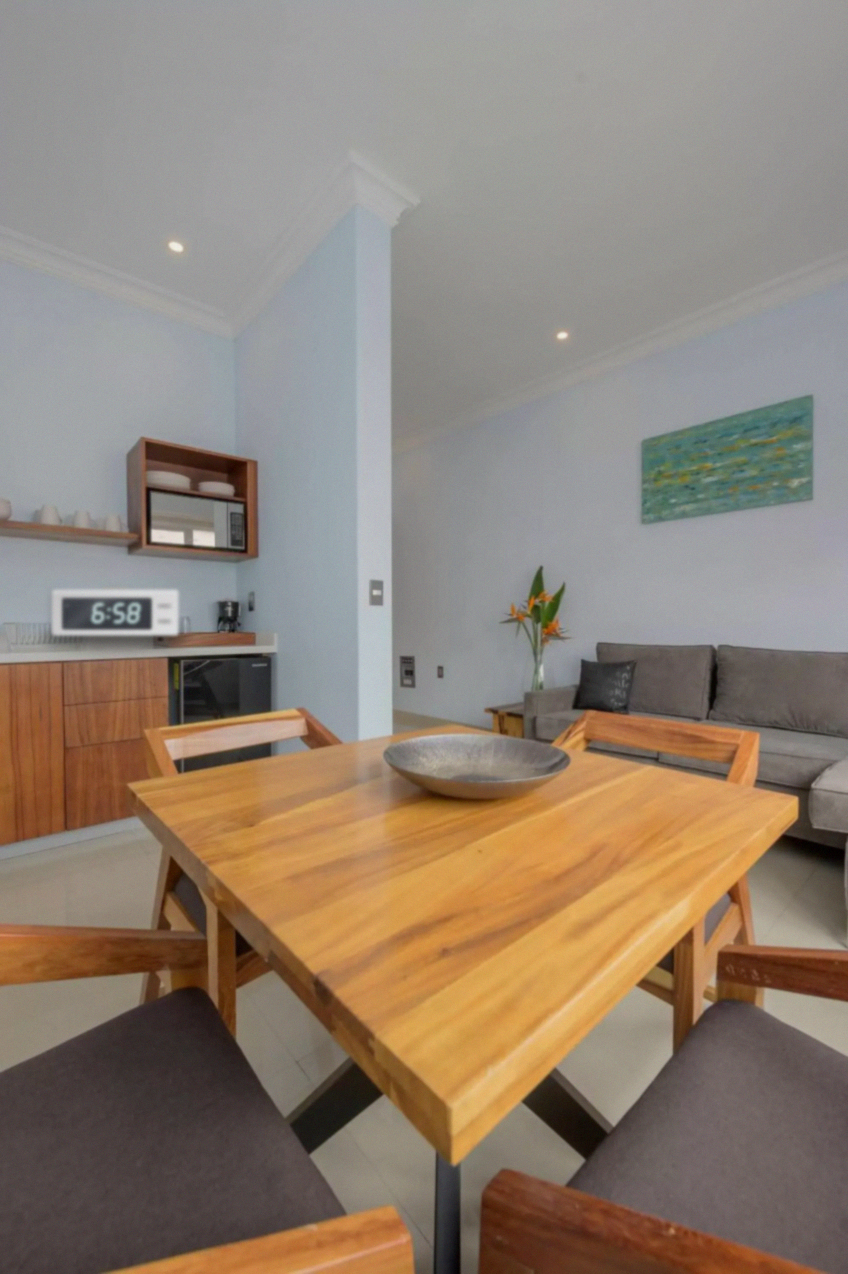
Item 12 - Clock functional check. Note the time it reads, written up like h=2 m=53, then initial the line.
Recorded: h=6 m=58
